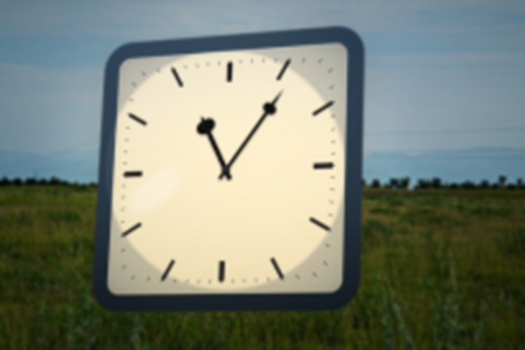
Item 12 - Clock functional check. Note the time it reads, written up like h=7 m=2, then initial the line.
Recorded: h=11 m=6
